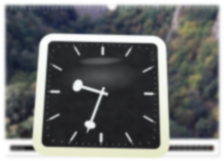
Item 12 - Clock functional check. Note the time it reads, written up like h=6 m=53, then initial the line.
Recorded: h=9 m=33
